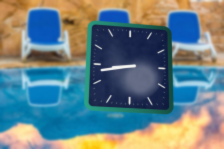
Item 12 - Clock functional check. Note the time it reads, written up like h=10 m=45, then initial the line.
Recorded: h=8 m=43
